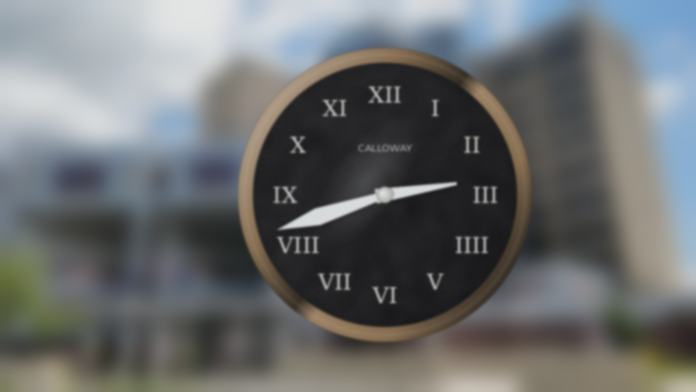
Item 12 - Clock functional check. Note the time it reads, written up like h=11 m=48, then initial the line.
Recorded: h=2 m=42
